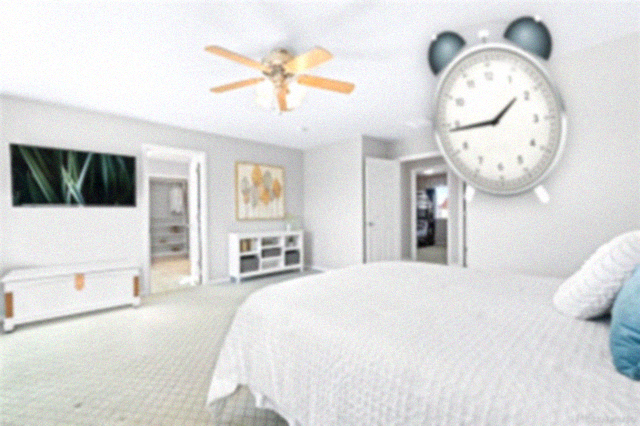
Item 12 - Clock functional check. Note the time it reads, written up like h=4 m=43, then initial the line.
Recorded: h=1 m=44
